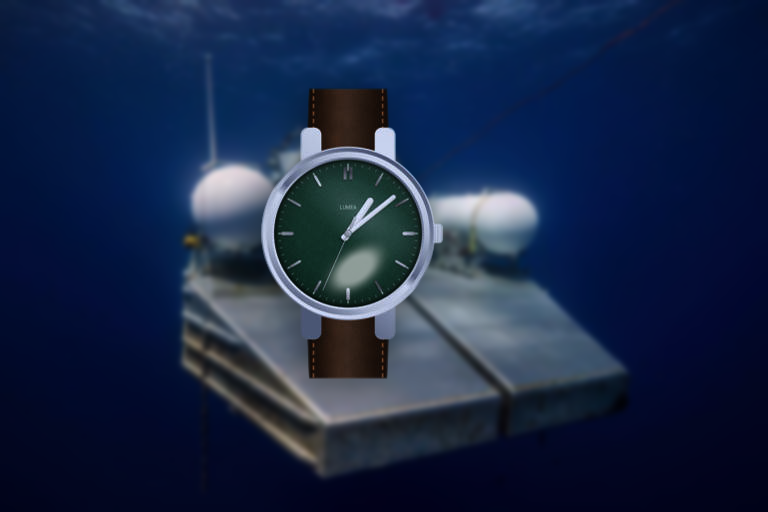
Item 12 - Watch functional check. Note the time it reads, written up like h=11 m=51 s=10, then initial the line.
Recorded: h=1 m=8 s=34
